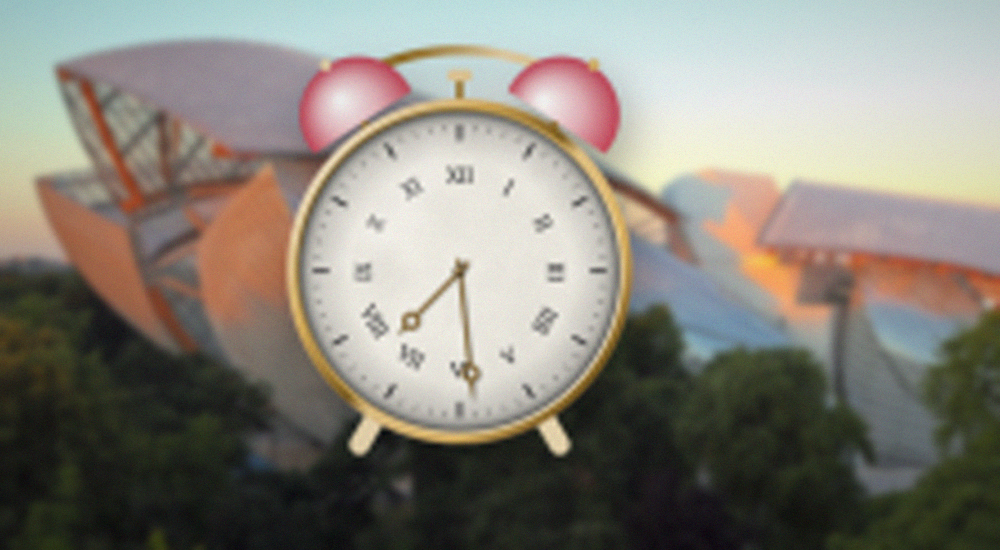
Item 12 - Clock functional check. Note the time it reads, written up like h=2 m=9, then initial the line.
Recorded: h=7 m=29
